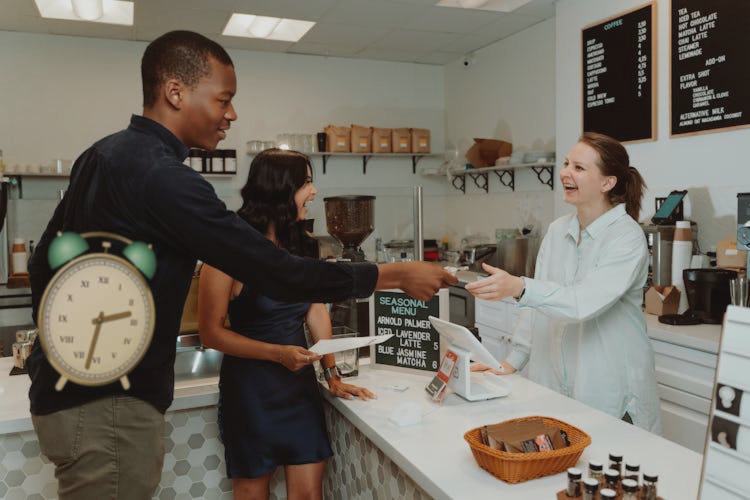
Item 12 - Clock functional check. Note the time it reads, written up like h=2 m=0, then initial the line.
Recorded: h=2 m=32
